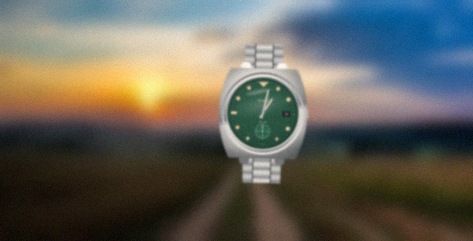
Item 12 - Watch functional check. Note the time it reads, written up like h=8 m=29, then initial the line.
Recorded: h=1 m=2
